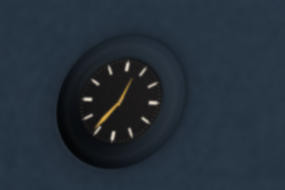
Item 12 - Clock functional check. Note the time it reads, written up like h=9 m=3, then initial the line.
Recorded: h=12 m=36
